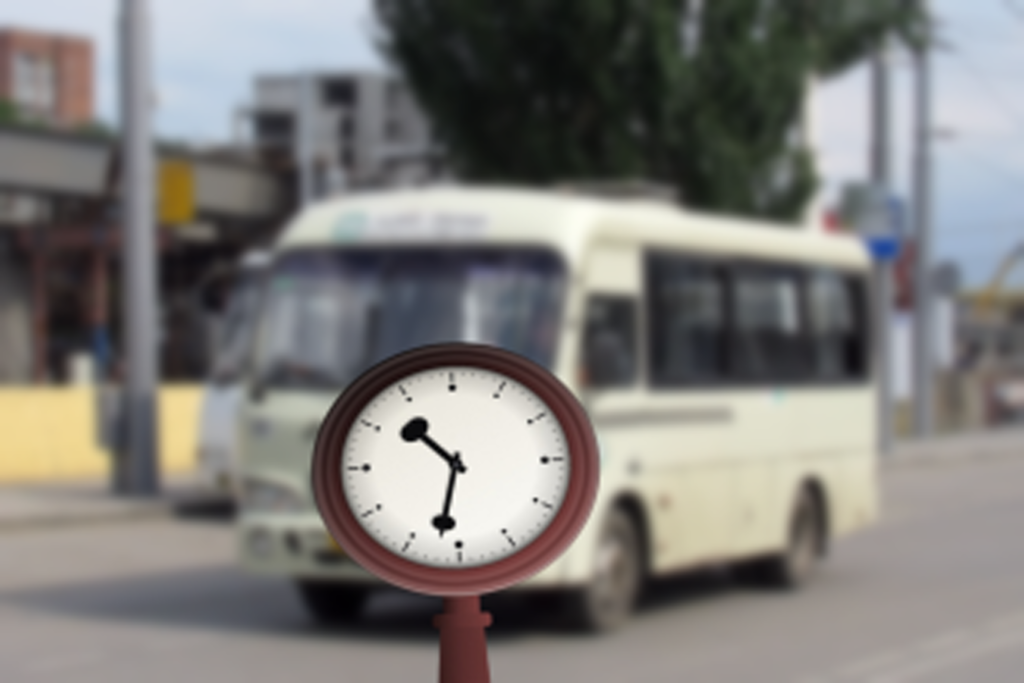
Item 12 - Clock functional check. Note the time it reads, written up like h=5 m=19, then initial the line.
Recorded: h=10 m=32
